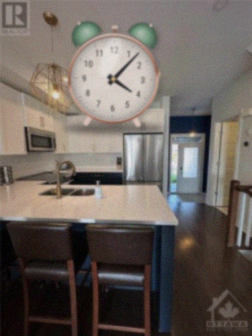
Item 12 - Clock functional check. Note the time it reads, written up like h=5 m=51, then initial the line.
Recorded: h=4 m=7
